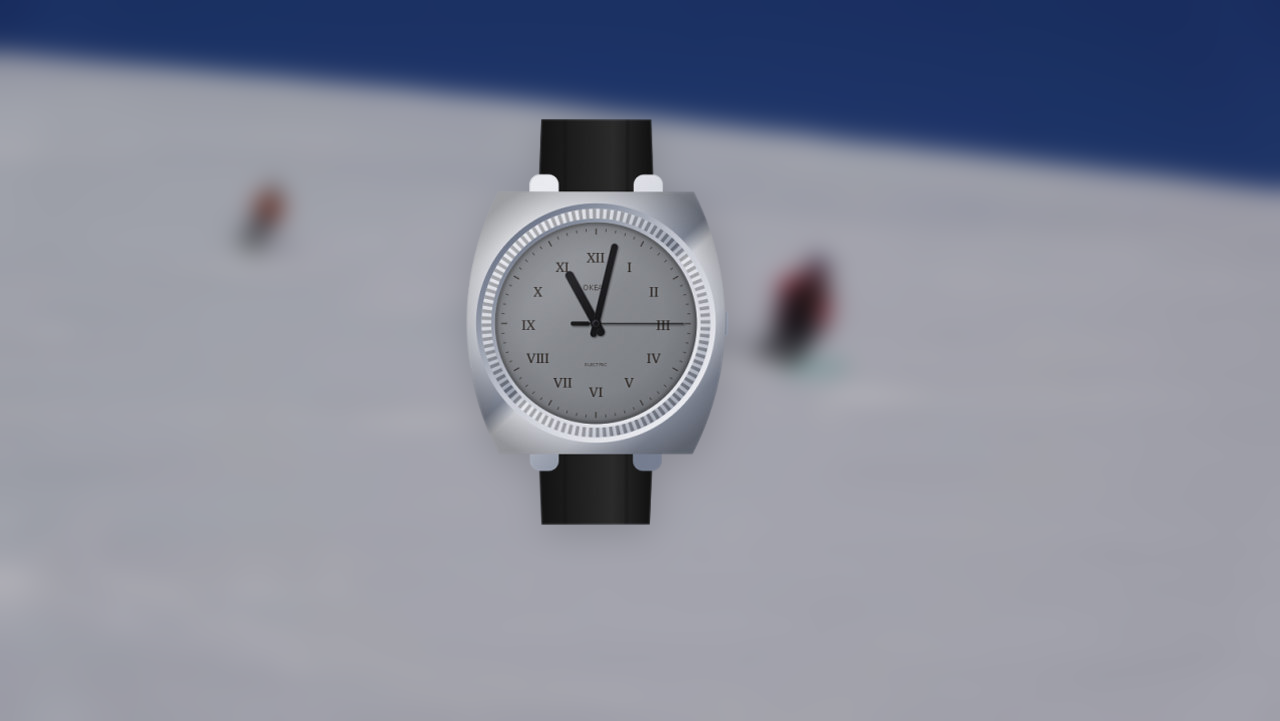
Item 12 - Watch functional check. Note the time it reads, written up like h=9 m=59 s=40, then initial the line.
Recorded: h=11 m=2 s=15
